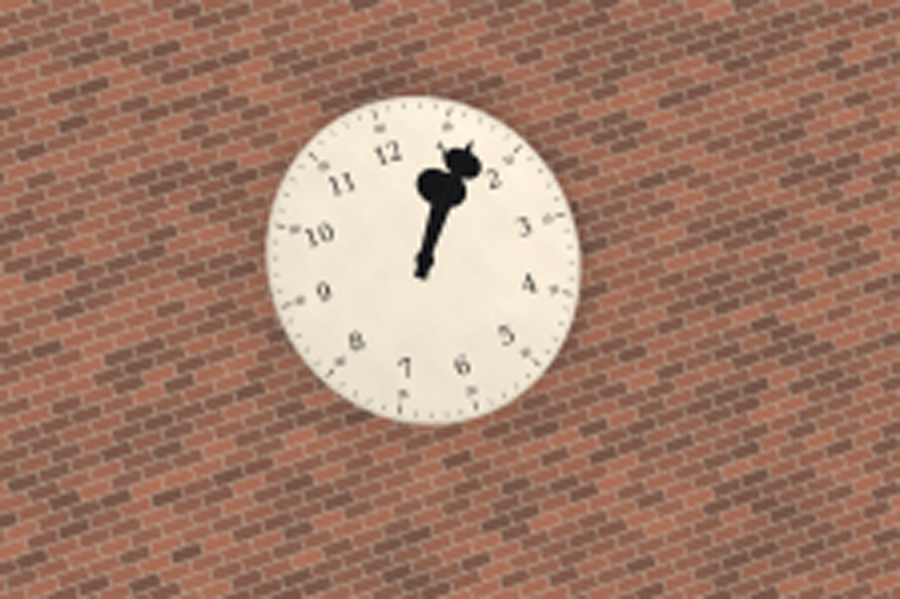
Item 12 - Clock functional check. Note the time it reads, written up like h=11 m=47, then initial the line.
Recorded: h=1 m=7
